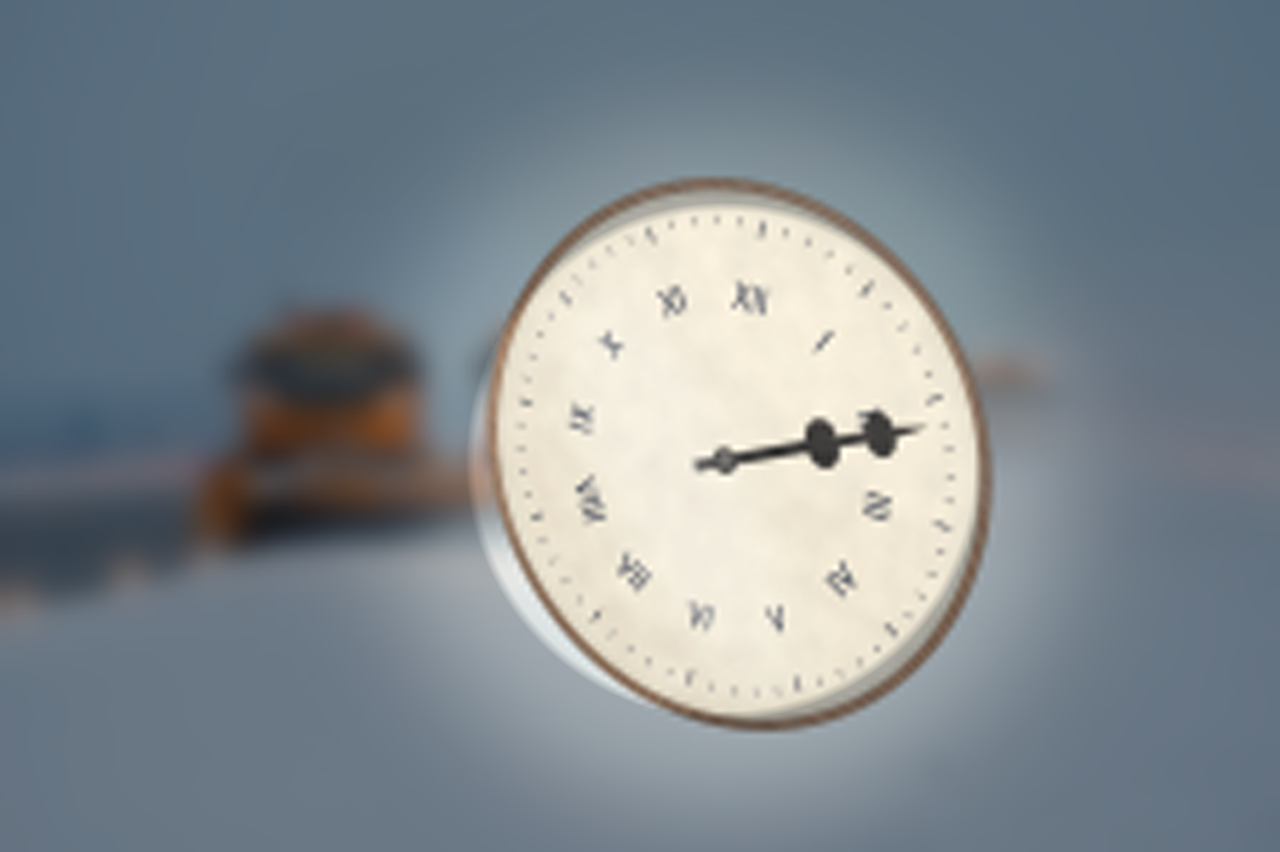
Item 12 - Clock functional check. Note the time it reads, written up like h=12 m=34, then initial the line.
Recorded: h=2 m=11
